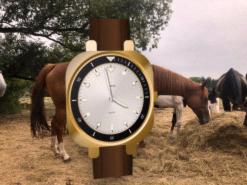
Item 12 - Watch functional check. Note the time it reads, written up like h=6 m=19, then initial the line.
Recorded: h=3 m=58
